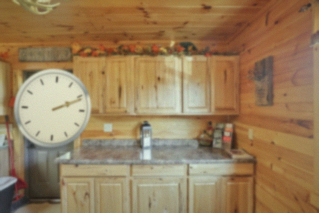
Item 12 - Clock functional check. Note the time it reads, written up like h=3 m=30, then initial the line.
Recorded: h=2 m=11
